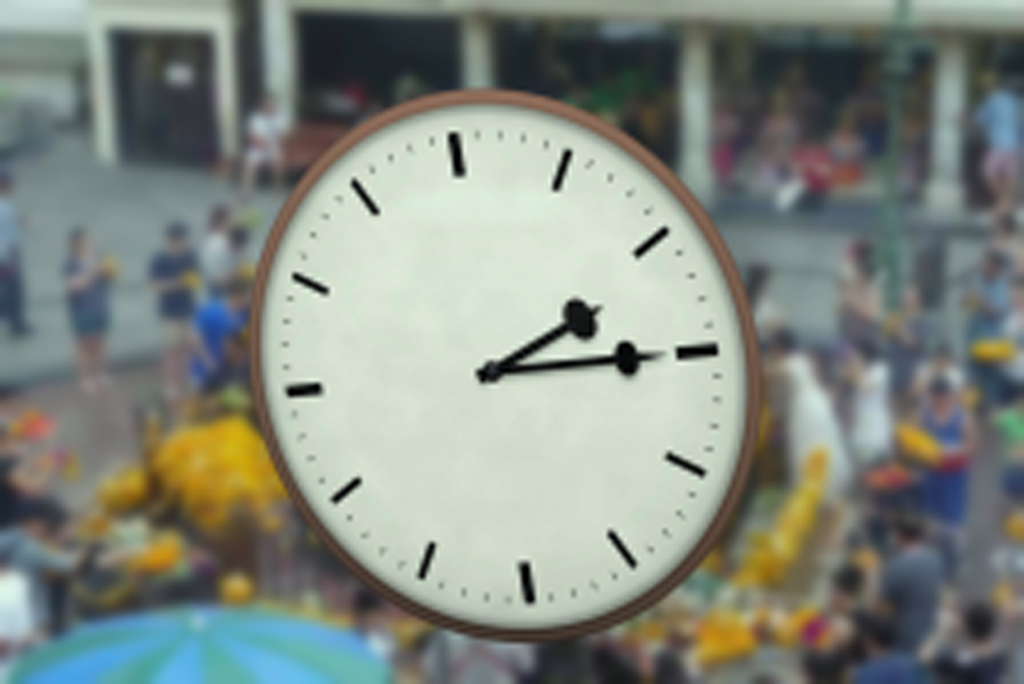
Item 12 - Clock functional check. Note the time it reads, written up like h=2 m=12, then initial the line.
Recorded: h=2 m=15
